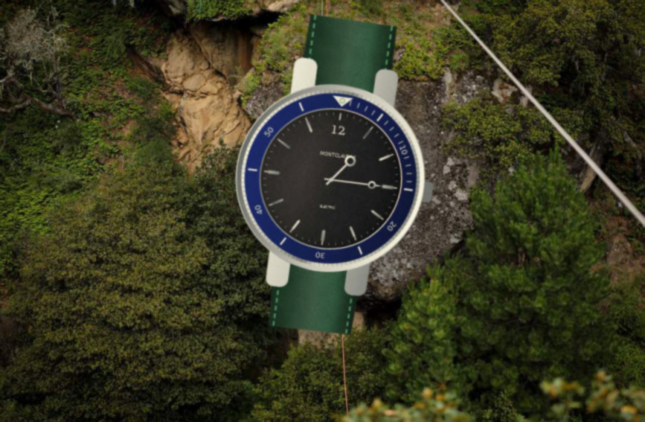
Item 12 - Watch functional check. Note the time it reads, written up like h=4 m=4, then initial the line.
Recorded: h=1 m=15
